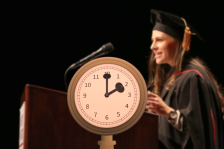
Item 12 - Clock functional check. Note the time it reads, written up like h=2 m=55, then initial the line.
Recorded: h=2 m=0
